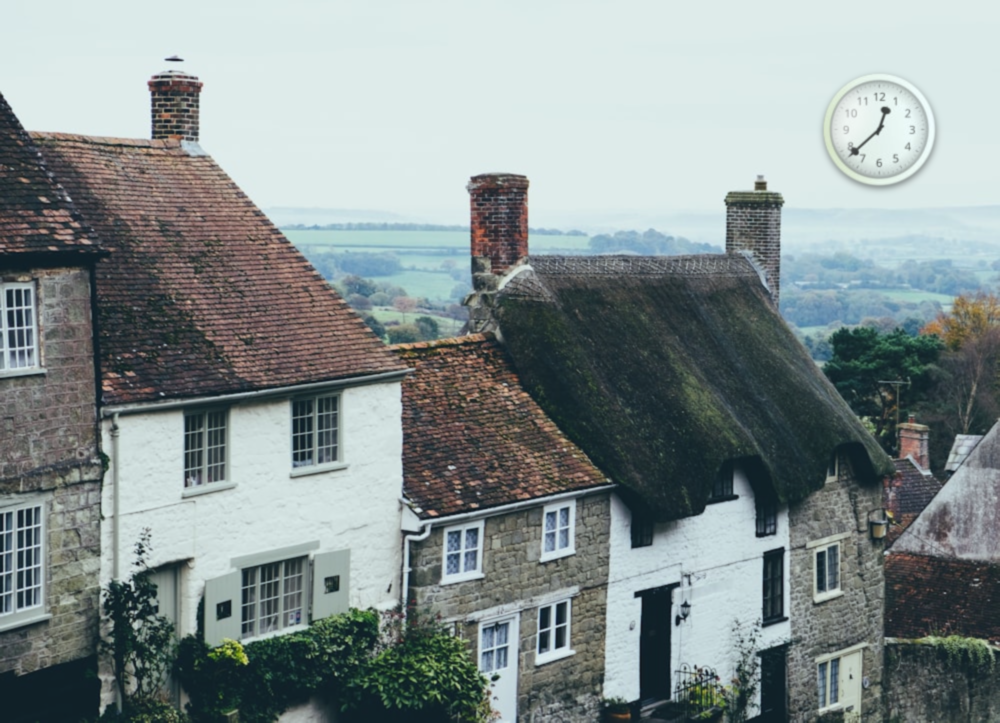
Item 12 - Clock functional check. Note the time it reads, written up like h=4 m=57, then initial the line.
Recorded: h=12 m=38
